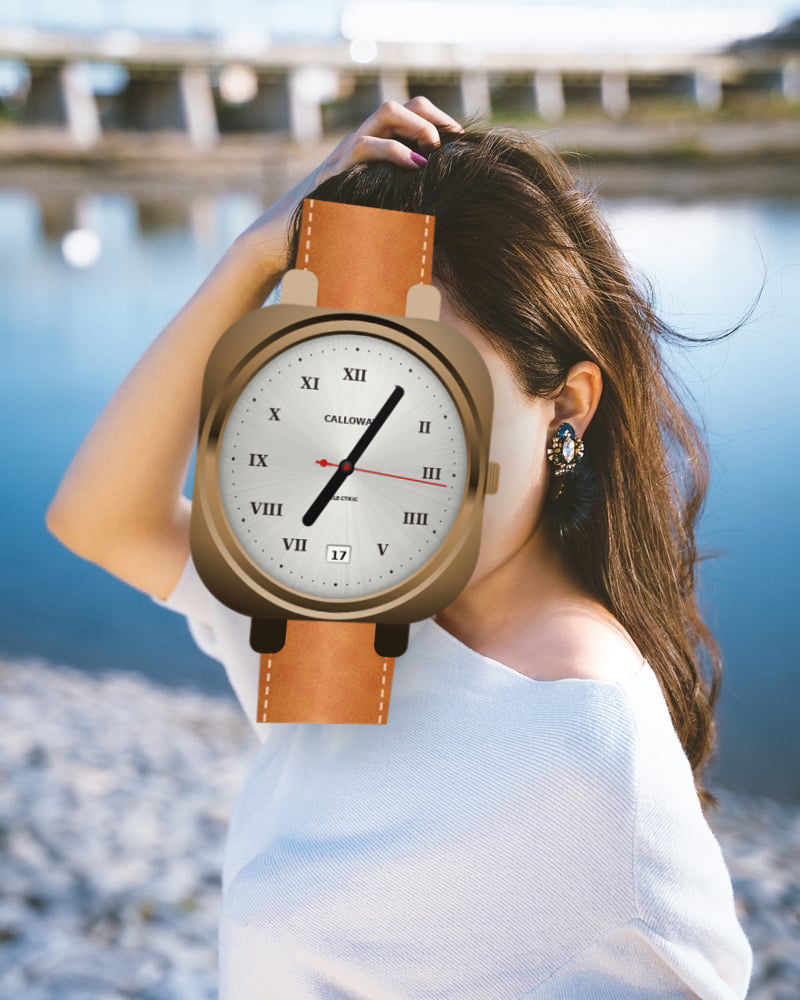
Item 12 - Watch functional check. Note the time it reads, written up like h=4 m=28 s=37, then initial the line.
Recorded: h=7 m=5 s=16
